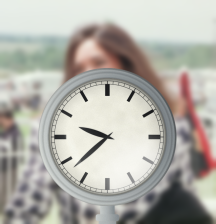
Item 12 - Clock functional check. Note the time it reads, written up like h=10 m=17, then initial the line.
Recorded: h=9 m=38
